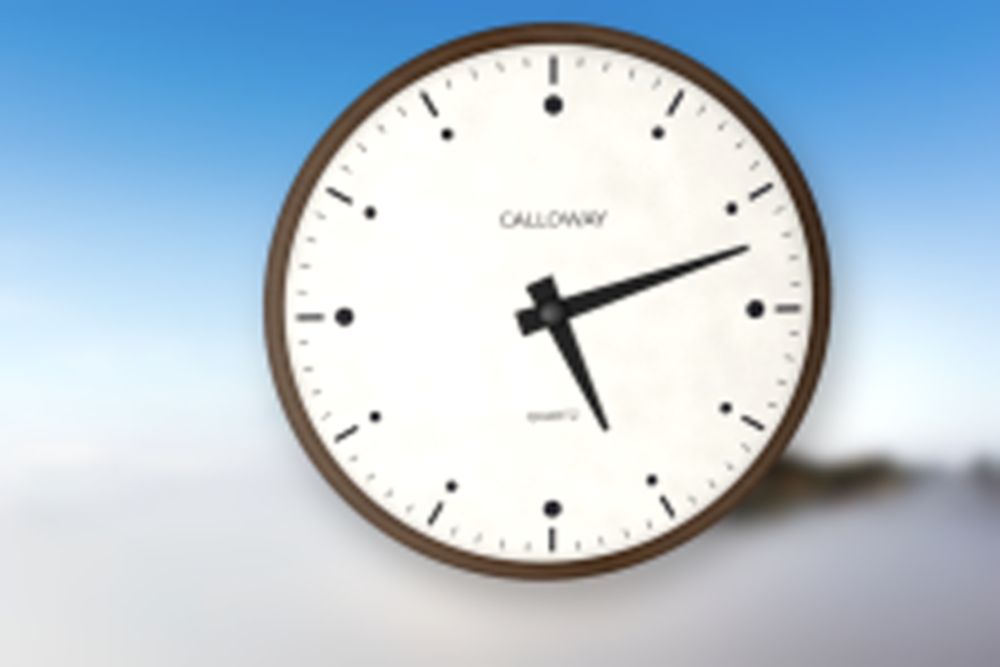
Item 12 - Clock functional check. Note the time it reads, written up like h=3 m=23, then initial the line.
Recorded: h=5 m=12
